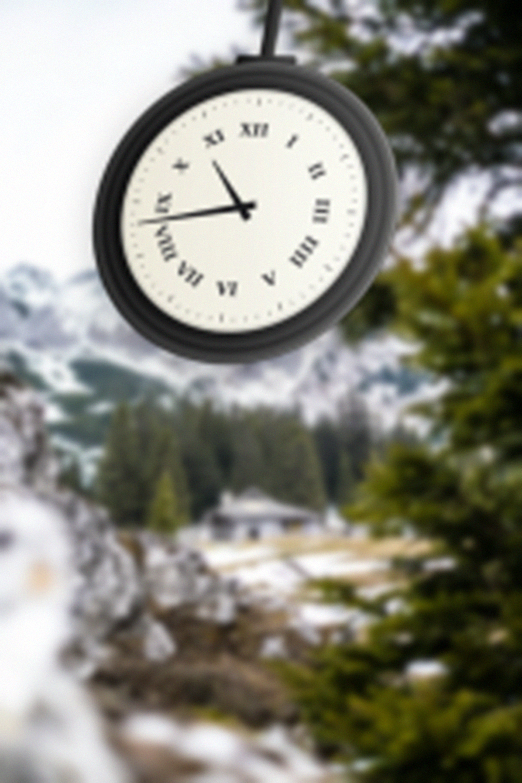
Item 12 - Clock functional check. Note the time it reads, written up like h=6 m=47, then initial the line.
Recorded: h=10 m=43
